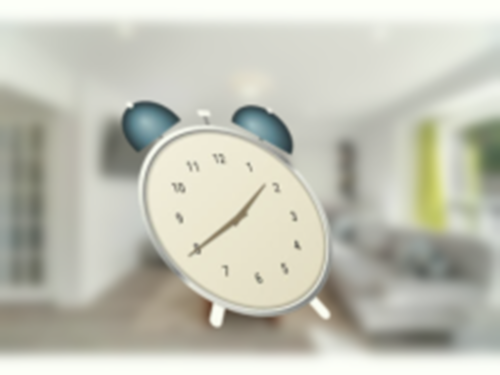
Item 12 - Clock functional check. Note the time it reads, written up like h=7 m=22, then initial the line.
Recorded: h=1 m=40
